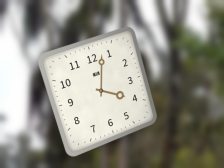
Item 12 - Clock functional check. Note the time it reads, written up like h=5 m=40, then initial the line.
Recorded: h=4 m=3
